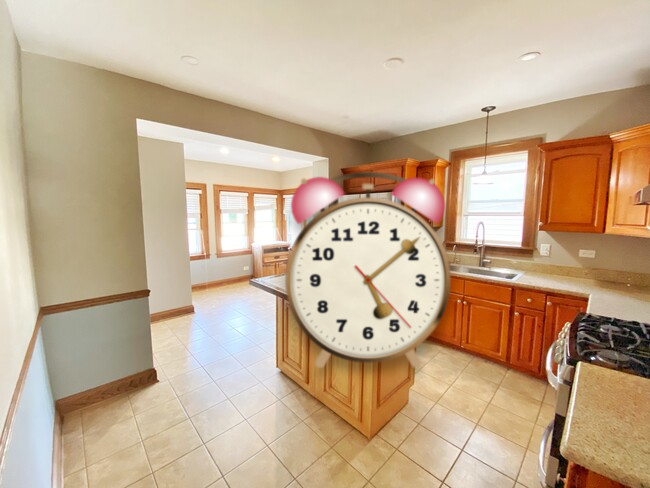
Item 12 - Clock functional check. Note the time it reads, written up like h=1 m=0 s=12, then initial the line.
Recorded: h=5 m=8 s=23
